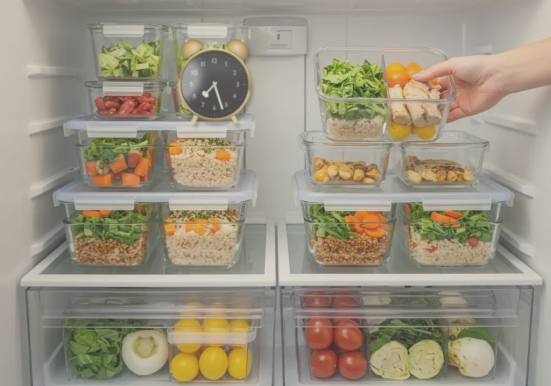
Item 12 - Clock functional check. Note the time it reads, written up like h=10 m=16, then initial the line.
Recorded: h=7 m=27
